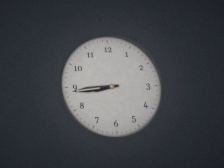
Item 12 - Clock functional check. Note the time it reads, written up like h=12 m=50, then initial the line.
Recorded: h=8 m=44
